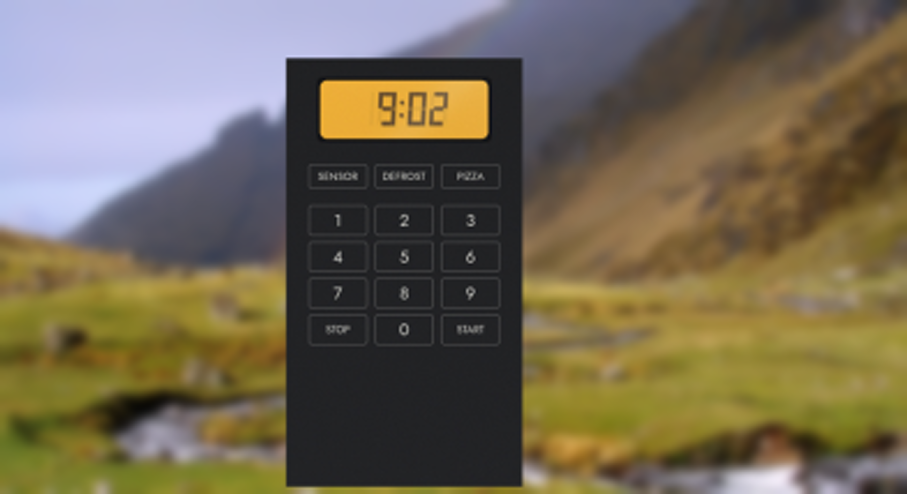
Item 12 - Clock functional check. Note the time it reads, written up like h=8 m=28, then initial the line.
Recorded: h=9 m=2
